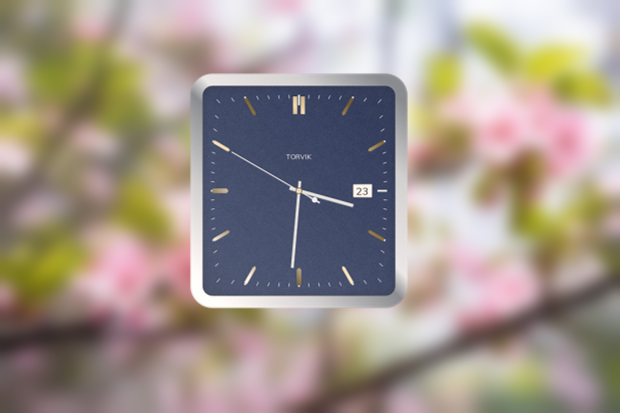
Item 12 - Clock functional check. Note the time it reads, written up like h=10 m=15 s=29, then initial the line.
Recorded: h=3 m=30 s=50
